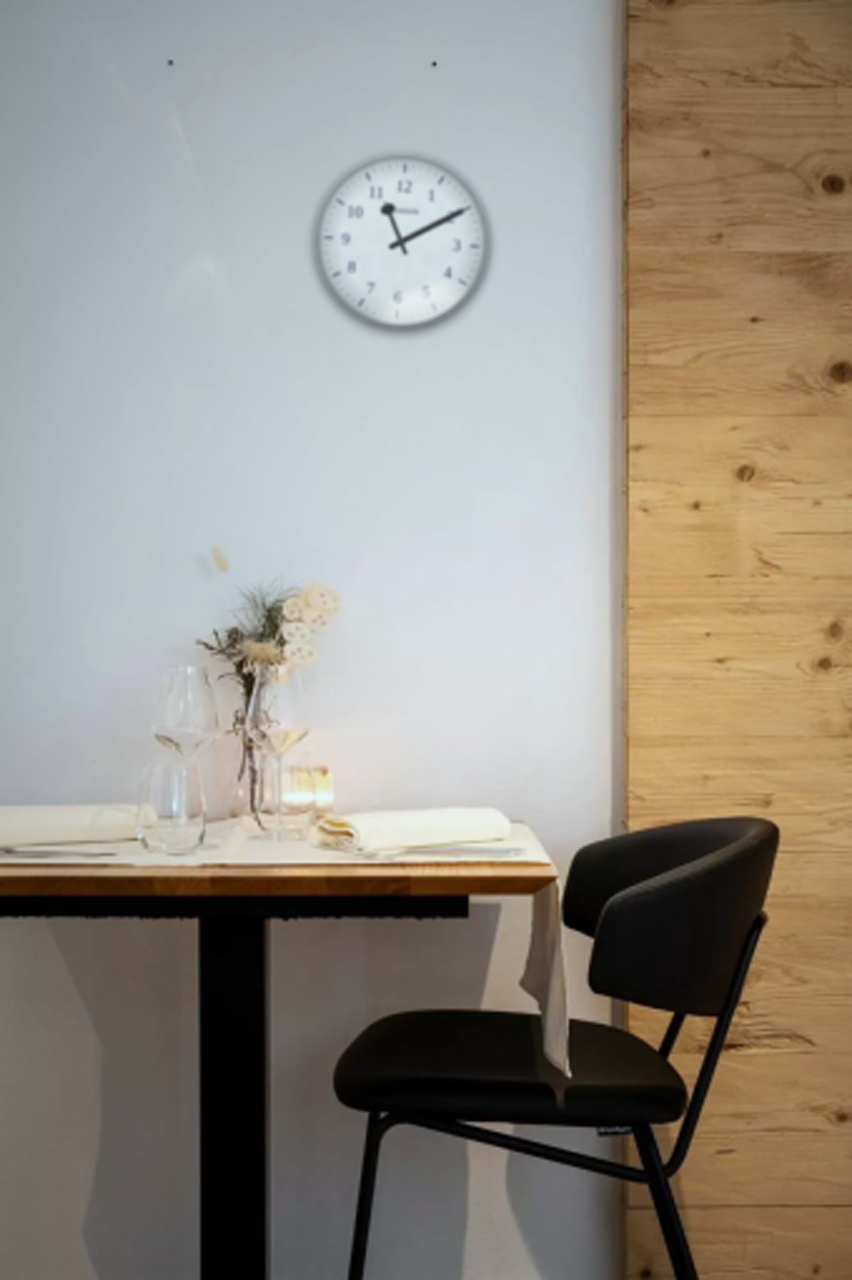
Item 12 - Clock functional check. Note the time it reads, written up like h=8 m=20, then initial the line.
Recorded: h=11 m=10
